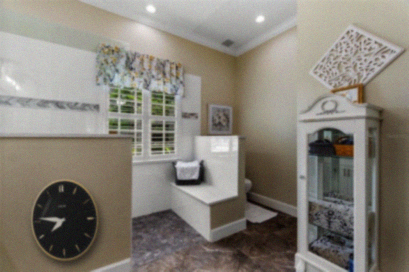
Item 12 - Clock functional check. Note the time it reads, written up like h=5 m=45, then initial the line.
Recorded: h=7 m=46
